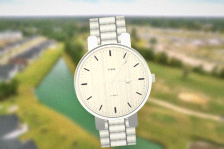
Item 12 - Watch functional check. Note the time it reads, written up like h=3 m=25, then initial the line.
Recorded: h=3 m=6
